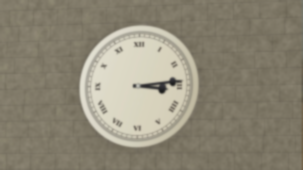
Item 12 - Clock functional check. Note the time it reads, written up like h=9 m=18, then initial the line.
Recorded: h=3 m=14
